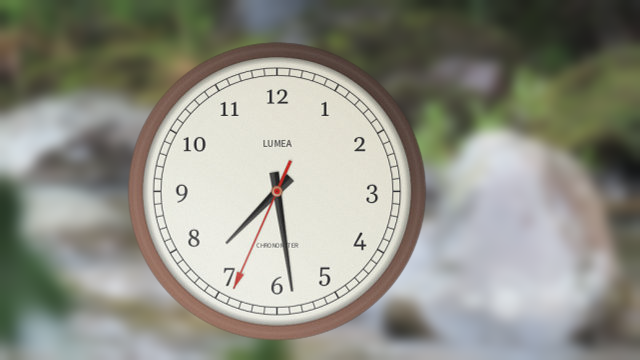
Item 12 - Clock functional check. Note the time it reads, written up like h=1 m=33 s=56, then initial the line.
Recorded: h=7 m=28 s=34
